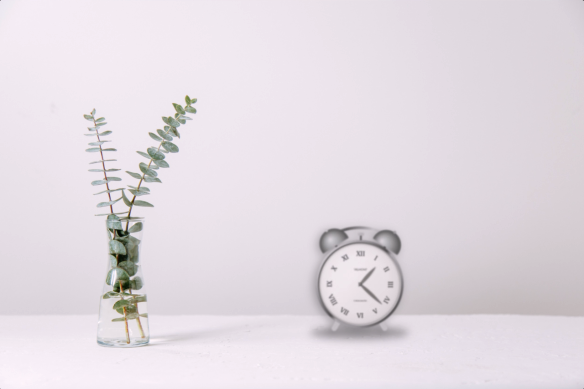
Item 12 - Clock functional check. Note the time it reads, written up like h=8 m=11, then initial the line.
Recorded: h=1 m=22
